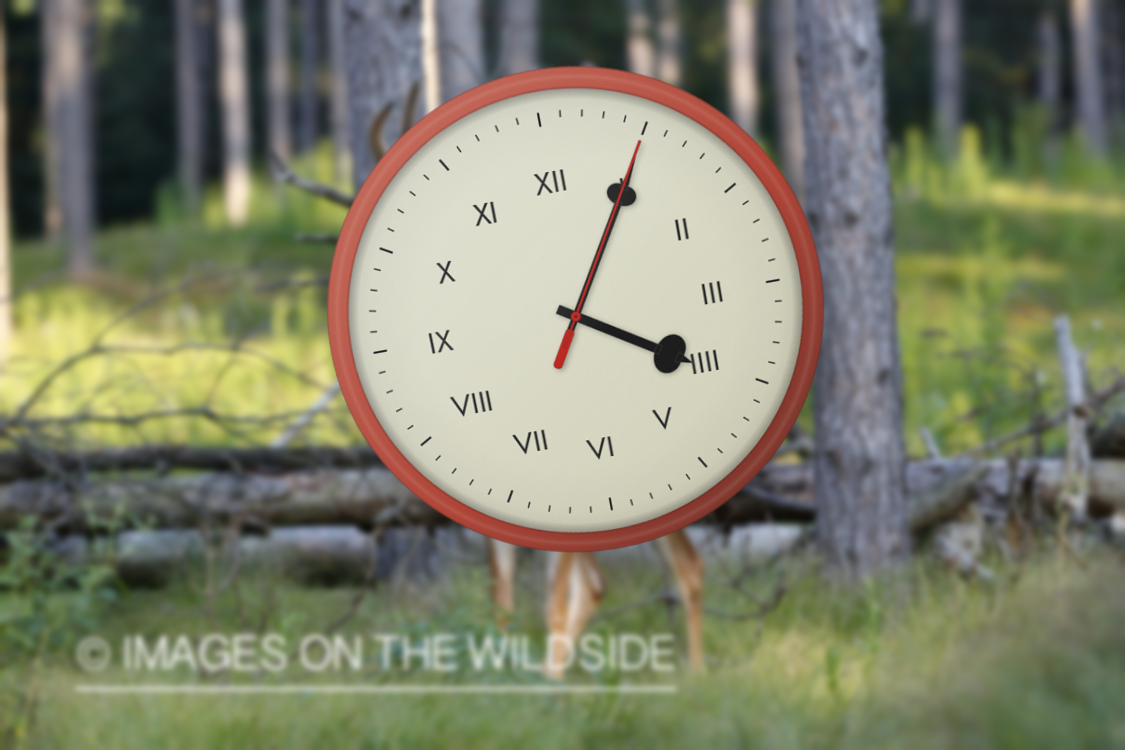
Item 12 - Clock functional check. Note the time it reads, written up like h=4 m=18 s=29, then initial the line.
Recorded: h=4 m=5 s=5
